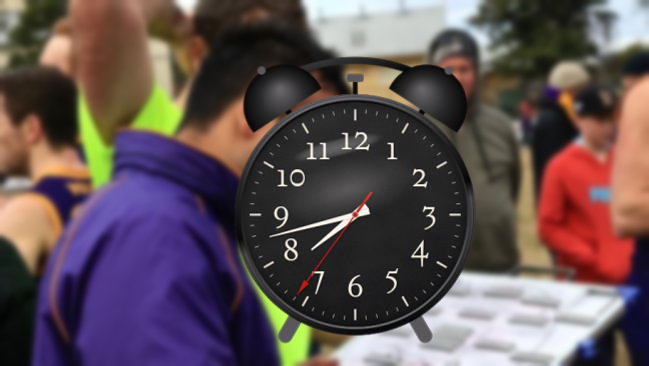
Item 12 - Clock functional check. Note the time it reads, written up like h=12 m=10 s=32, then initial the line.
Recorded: h=7 m=42 s=36
